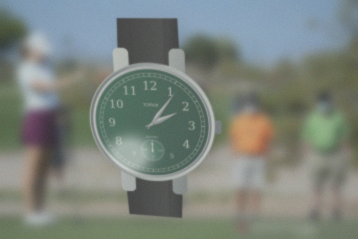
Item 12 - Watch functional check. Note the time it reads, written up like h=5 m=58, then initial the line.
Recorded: h=2 m=6
